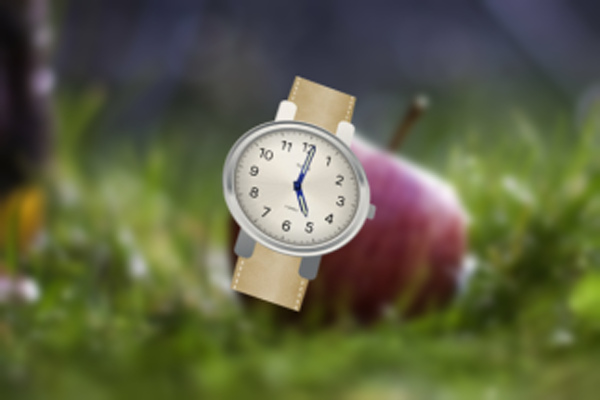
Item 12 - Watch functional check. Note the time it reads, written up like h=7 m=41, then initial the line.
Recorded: h=5 m=1
